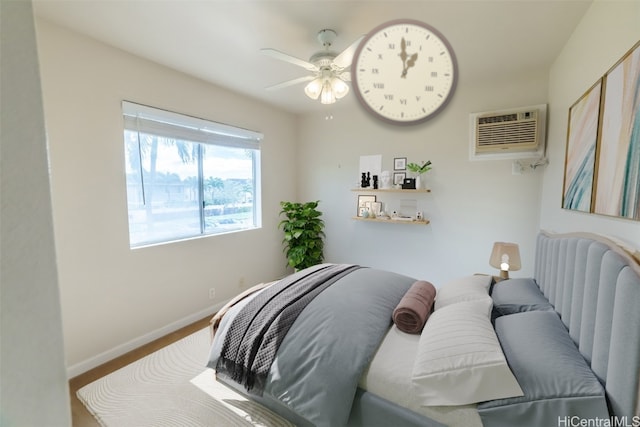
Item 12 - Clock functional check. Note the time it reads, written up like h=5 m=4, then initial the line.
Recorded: h=12 m=59
